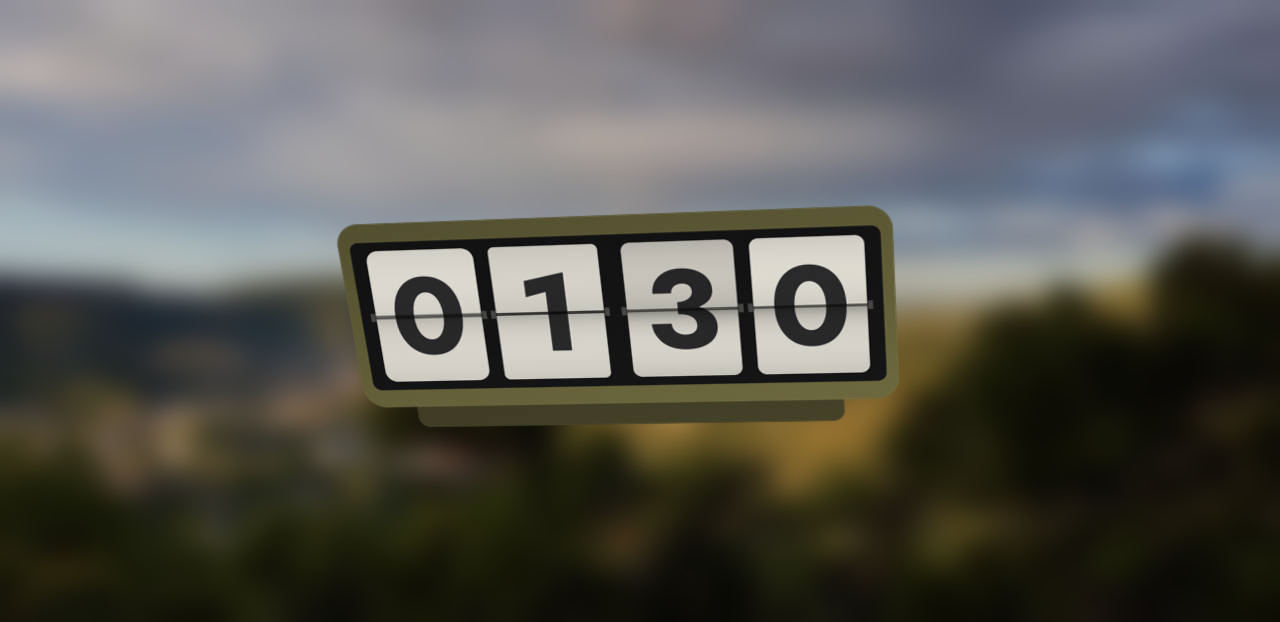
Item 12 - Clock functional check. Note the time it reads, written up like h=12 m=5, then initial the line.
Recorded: h=1 m=30
